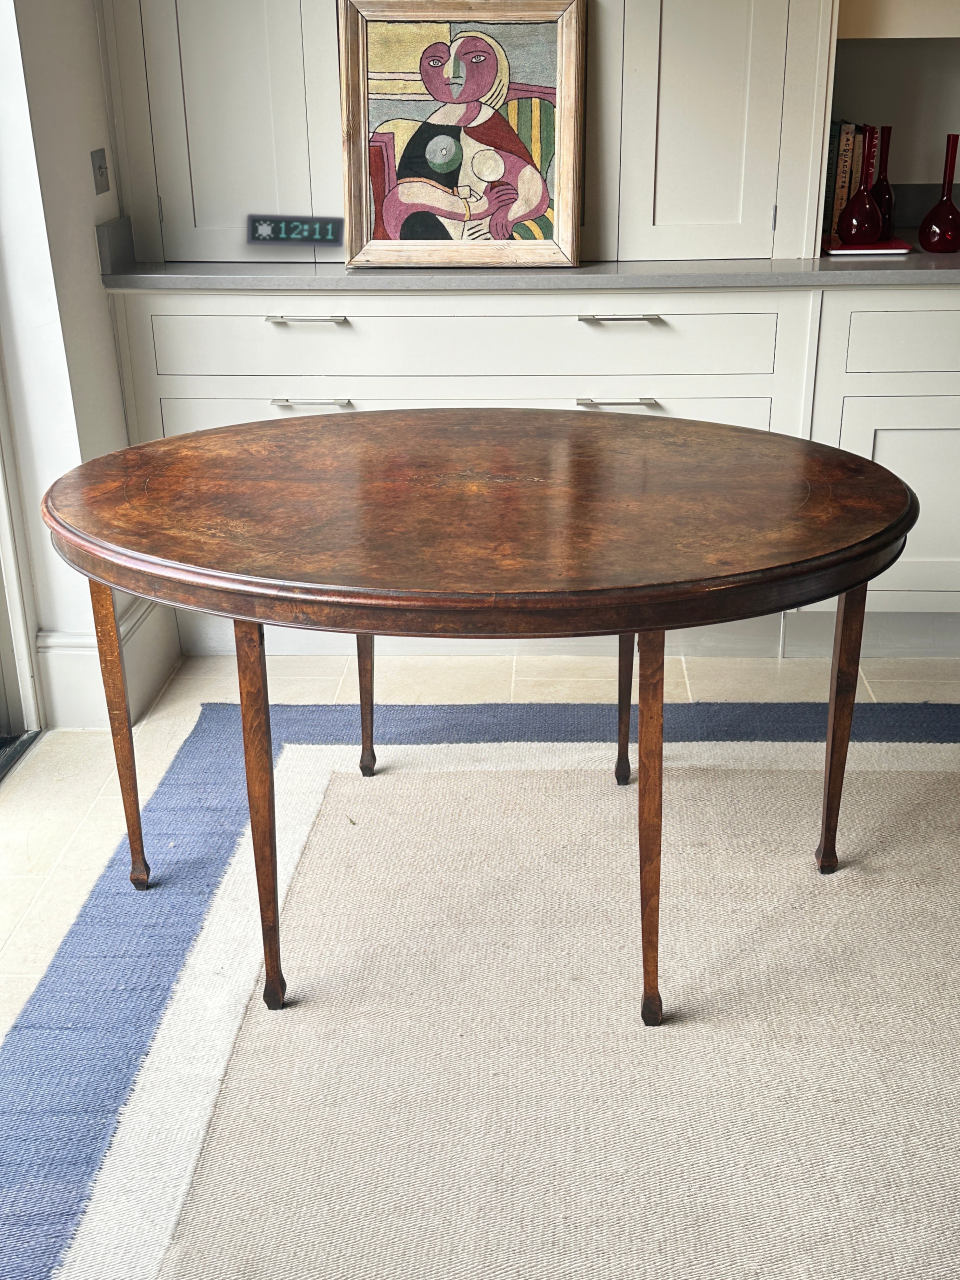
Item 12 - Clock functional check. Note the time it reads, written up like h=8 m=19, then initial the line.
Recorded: h=12 m=11
